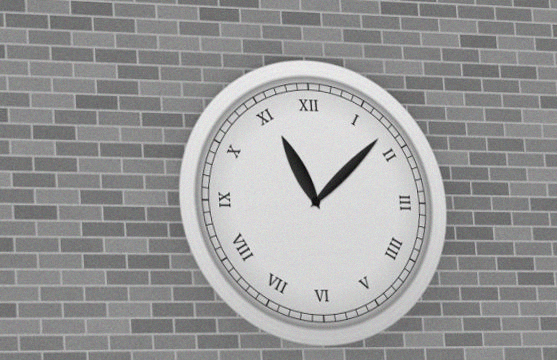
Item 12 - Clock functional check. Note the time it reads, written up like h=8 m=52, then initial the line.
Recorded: h=11 m=8
